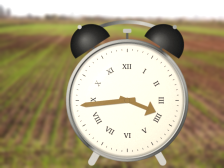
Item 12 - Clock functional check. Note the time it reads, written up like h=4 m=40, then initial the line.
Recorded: h=3 m=44
